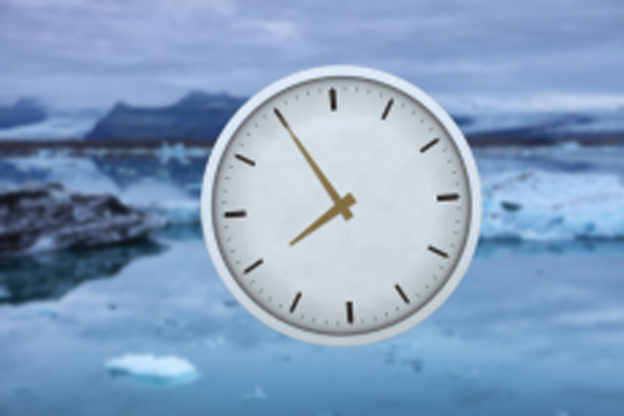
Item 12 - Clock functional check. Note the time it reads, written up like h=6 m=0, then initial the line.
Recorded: h=7 m=55
